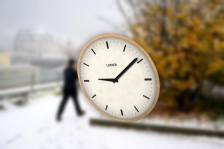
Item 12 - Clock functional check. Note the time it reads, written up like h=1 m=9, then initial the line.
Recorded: h=9 m=9
